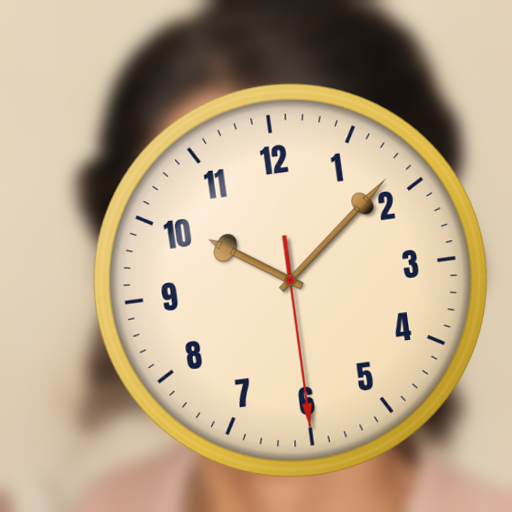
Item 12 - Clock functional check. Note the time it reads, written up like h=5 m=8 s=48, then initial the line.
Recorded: h=10 m=8 s=30
